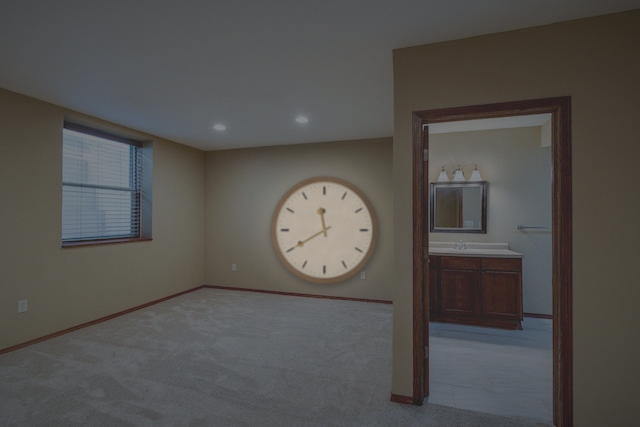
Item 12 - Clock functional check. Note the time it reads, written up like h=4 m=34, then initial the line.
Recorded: h=11 m=40
